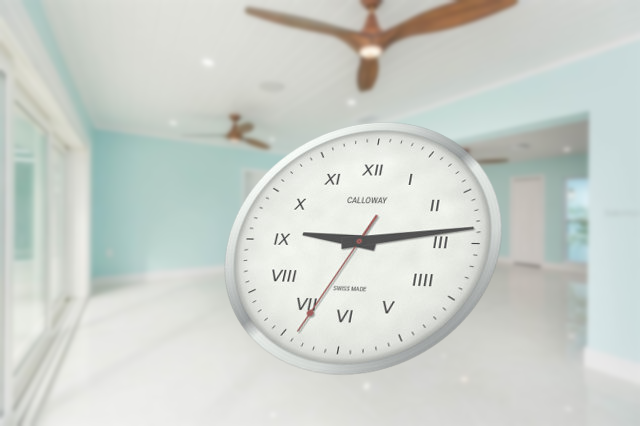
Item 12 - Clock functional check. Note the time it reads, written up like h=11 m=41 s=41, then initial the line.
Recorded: h=9 m=13 s=34
